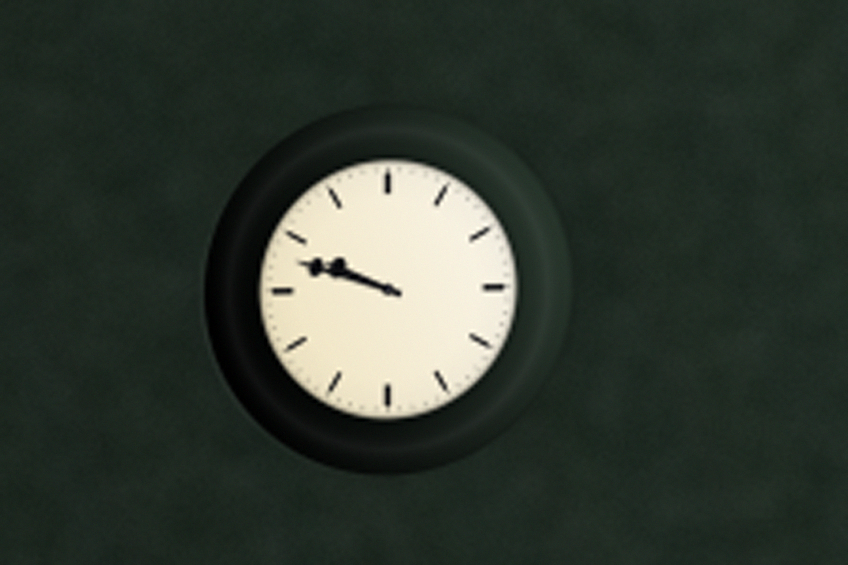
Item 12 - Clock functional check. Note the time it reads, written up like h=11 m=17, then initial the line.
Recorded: h=9 m=48
